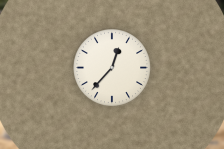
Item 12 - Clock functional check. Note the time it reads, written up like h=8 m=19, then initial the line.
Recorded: h=12 m=37
